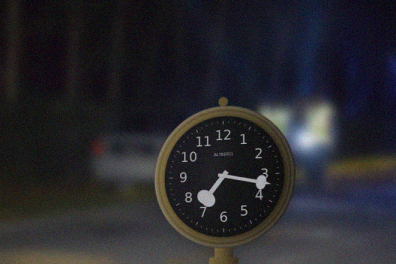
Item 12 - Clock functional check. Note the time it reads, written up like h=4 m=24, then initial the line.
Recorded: h=7 m=17
